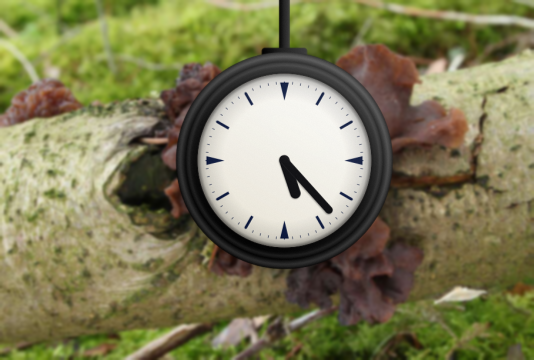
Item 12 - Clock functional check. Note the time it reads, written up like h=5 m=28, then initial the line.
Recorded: h=5 m=23
